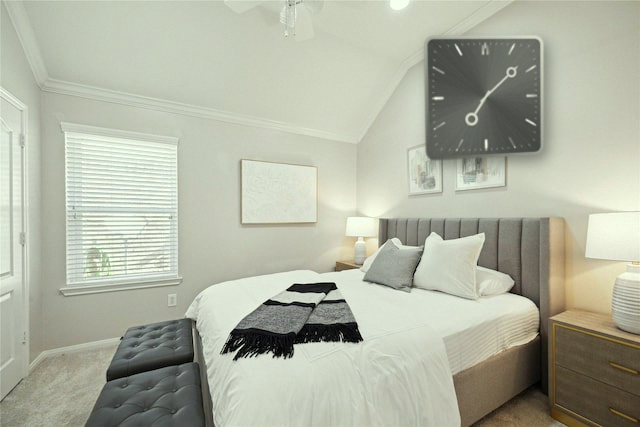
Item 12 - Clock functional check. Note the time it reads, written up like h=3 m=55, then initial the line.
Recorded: h=7 m=8
